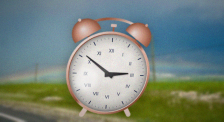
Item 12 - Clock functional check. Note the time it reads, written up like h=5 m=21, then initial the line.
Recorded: h=2 m=51
